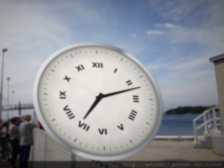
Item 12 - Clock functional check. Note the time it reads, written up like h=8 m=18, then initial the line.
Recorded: h=7 m=12
